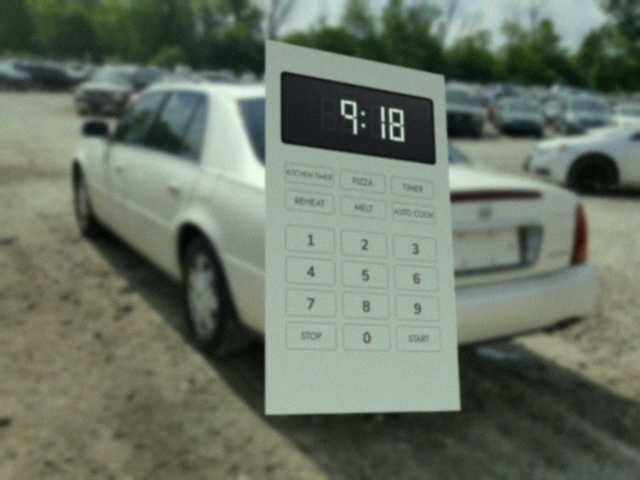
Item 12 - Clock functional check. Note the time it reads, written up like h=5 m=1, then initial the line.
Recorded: h=9 m=18
